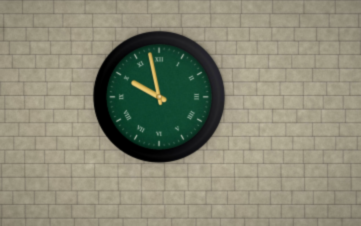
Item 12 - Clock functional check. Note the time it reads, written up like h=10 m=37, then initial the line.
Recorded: h=9 m=58
